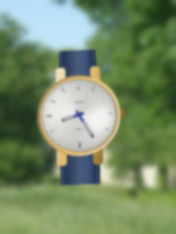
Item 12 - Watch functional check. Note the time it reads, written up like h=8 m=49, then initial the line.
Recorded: h=8 m=25
